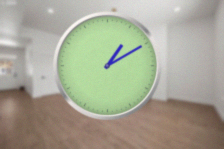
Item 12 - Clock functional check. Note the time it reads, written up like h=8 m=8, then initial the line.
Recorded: h=1 m=10
